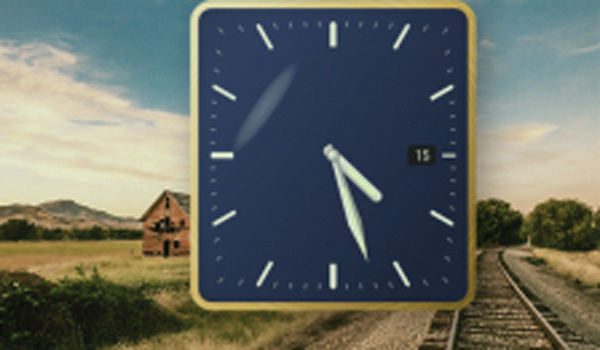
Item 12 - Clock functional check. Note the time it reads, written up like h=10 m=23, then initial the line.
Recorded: h=4 m=27
